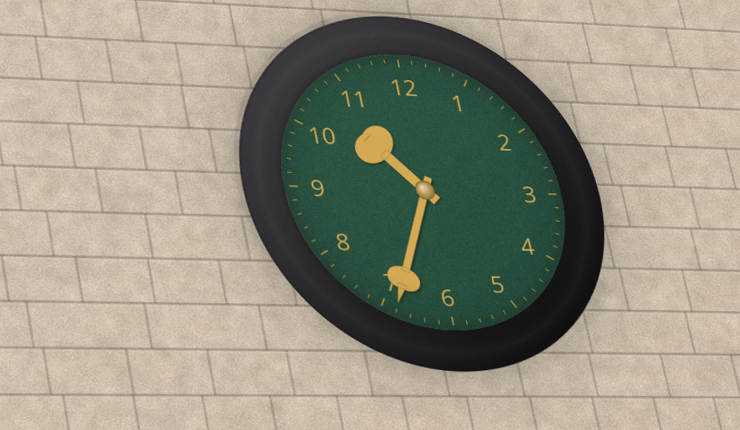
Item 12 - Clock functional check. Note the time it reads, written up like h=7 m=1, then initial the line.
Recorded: h=10 m=34
